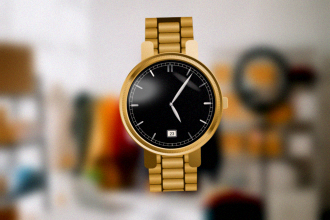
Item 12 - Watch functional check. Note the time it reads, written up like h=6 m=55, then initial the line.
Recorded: h=5 m=6
